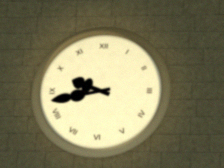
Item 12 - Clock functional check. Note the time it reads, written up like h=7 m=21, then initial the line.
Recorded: h=9 m=43
